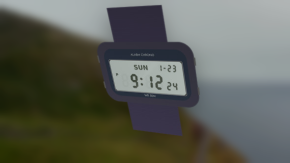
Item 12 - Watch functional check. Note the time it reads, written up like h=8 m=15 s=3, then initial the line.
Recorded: h=9 m=12 s=24
